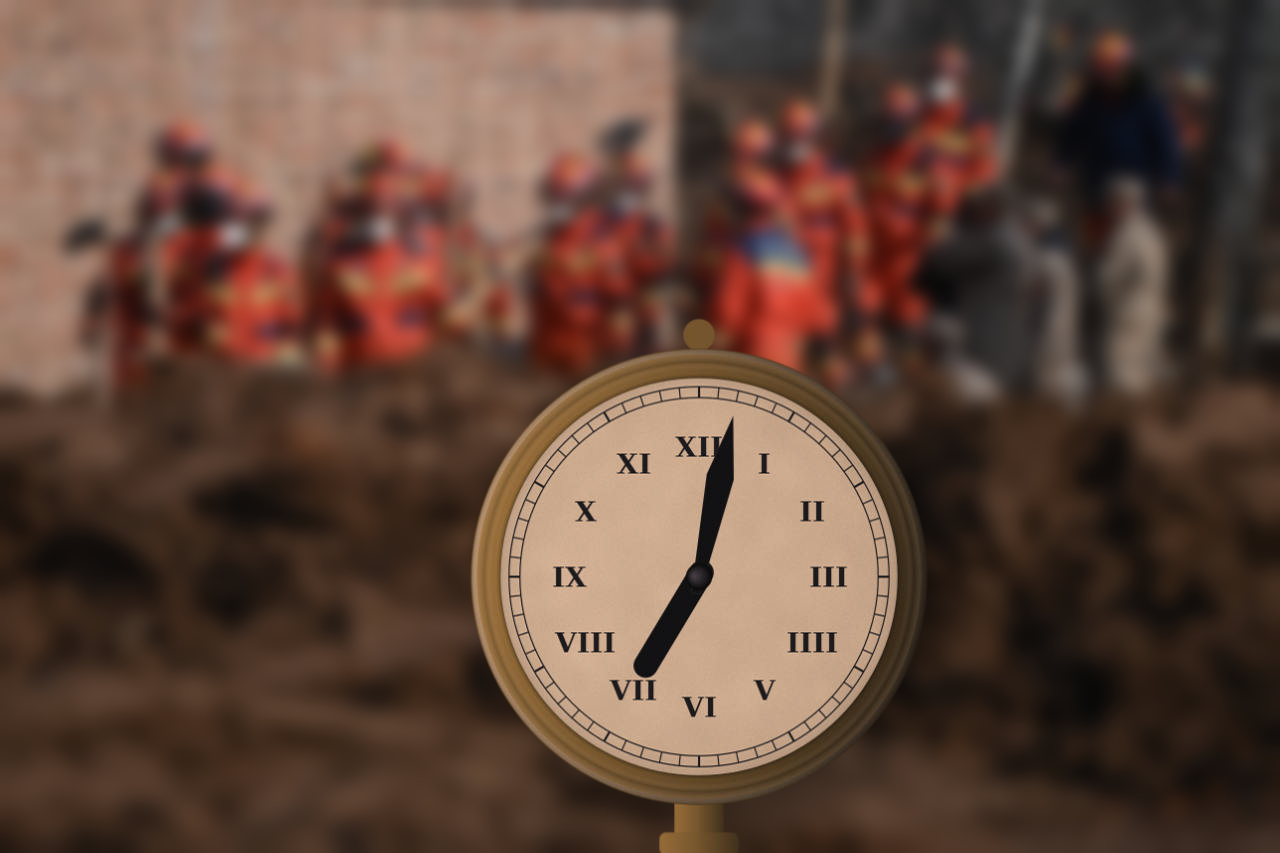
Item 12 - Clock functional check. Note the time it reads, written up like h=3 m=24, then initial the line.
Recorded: h=7 m=2
